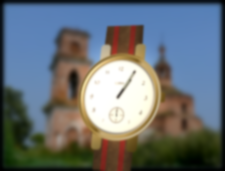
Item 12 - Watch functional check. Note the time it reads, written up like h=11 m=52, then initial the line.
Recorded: h=1 m=5
